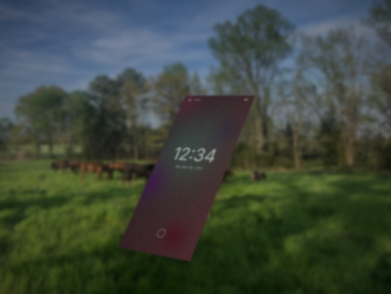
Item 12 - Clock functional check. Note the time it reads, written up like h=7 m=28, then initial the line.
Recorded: h=12 m=34
